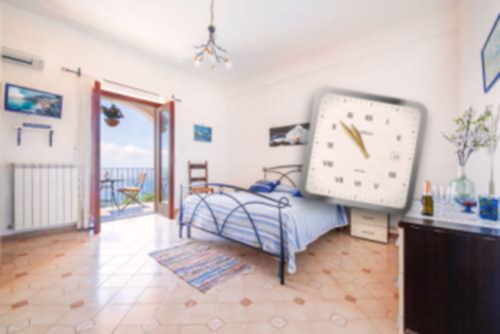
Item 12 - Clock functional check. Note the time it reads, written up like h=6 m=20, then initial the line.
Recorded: h=10 m=52
